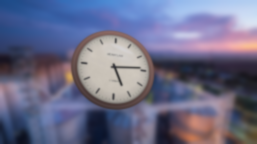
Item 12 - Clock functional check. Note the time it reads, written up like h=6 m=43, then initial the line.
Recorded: h=5 m=14
